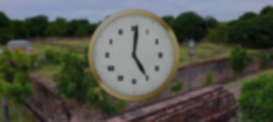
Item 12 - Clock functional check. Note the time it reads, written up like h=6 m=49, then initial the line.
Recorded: h=5 m=1
